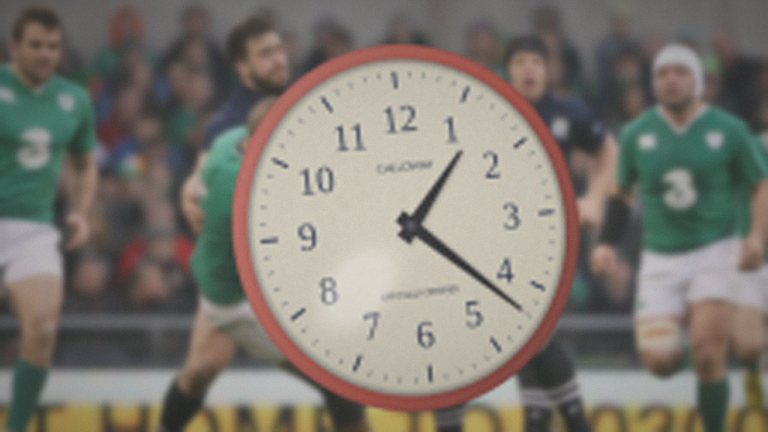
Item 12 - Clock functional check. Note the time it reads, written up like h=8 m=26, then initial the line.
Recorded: h=1 m=22
